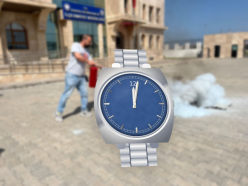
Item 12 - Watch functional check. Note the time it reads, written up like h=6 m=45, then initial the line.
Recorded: h=12 m=2
